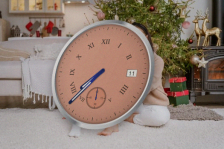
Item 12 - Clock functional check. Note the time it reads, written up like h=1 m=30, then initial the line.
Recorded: h=7 m=37
